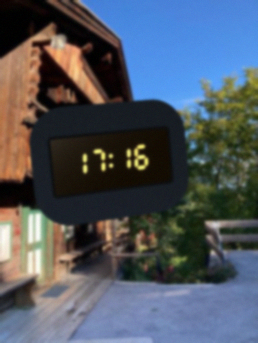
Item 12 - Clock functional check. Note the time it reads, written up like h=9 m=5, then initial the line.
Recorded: h=17 m=16
